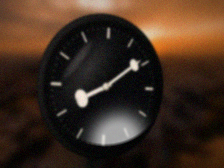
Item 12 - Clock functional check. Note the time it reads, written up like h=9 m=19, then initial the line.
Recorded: h=8 m=9
